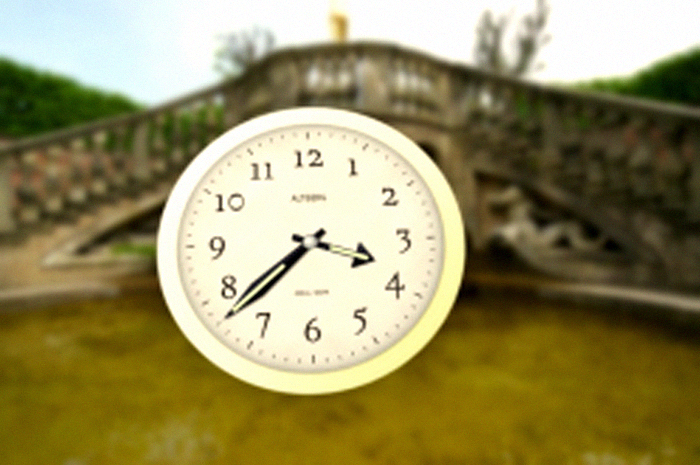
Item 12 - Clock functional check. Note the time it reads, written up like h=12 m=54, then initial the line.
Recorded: h=3 m=38
